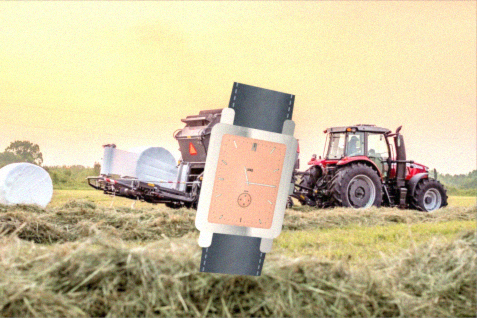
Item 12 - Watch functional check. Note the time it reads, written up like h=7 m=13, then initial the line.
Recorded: h=11 m=15
